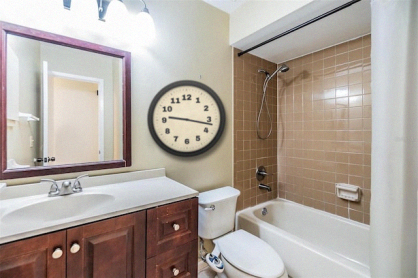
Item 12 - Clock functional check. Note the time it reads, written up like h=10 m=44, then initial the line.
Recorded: h=9 m=17
